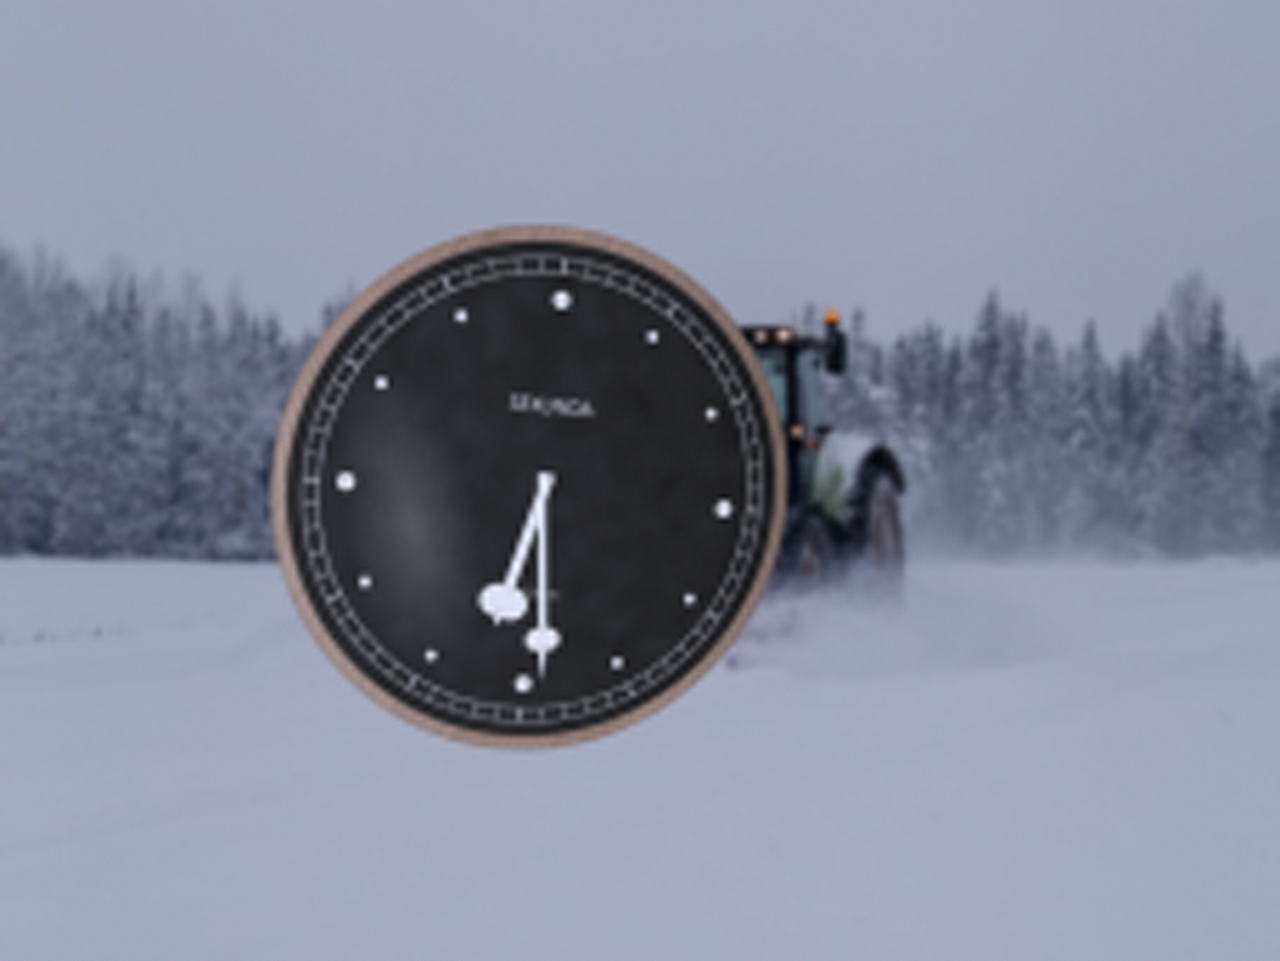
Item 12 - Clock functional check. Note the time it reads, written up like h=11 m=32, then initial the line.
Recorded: h=6 m=29
